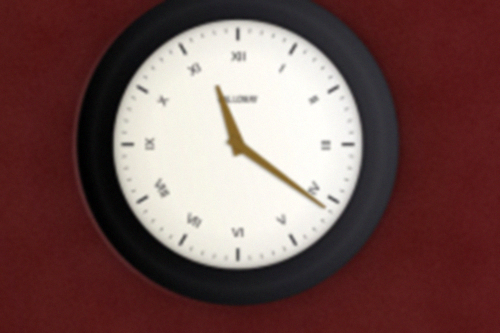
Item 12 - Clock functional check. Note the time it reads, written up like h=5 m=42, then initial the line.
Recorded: h=11 m=21
